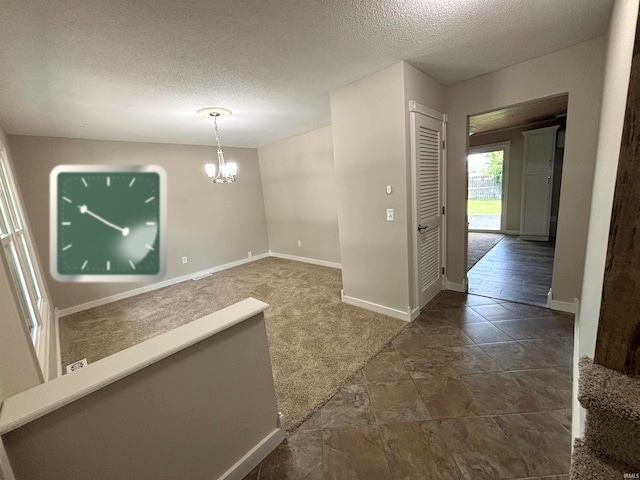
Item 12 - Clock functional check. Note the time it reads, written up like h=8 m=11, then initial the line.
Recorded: h=3 m=50
